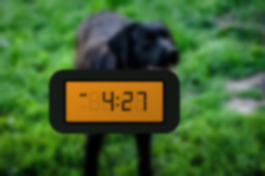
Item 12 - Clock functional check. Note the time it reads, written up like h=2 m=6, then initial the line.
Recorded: h=4 m=27
